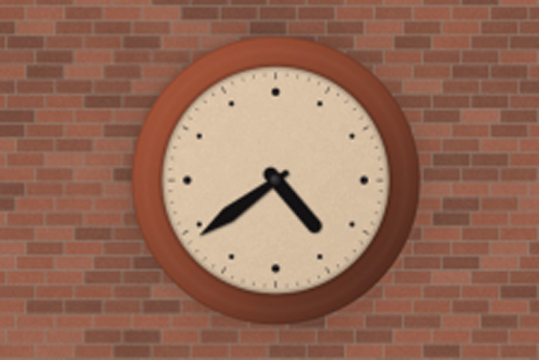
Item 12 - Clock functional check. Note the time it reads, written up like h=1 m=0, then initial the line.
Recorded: h=4 m=39
